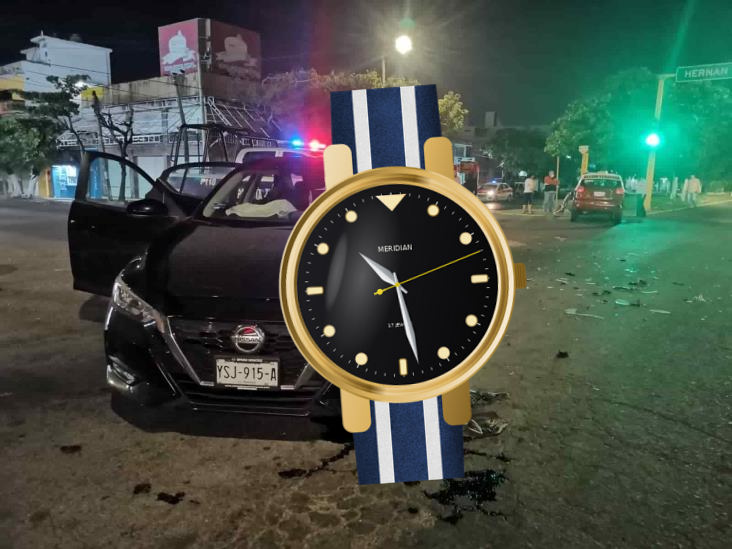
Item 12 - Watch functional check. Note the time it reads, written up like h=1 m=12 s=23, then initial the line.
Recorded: h=10 m=28 s=12
